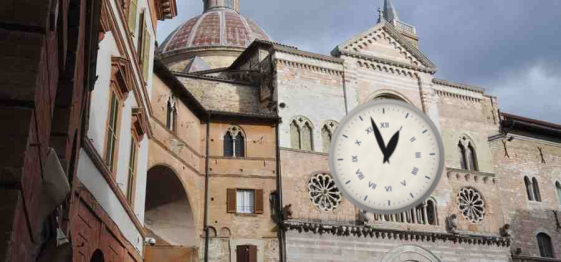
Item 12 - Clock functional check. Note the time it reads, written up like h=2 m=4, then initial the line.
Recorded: h=12 m=57
